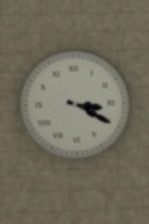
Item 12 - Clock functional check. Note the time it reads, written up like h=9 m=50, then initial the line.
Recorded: h=3 m=20
